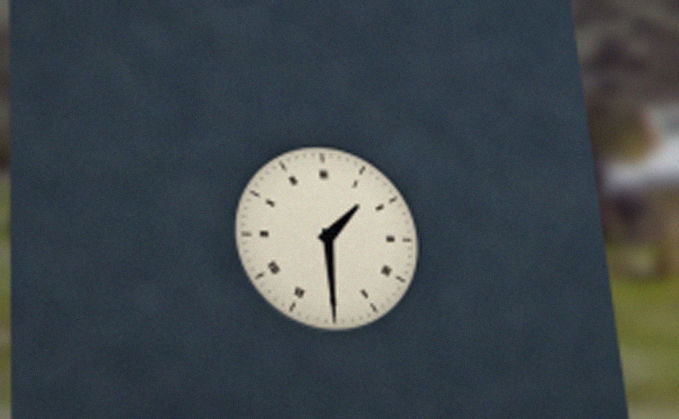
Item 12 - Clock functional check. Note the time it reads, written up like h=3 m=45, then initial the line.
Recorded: h=1 m=30
